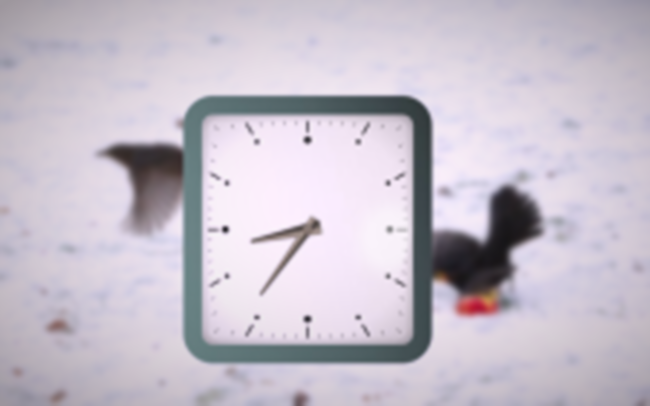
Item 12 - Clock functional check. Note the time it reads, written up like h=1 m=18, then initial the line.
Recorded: h=8 m=36
